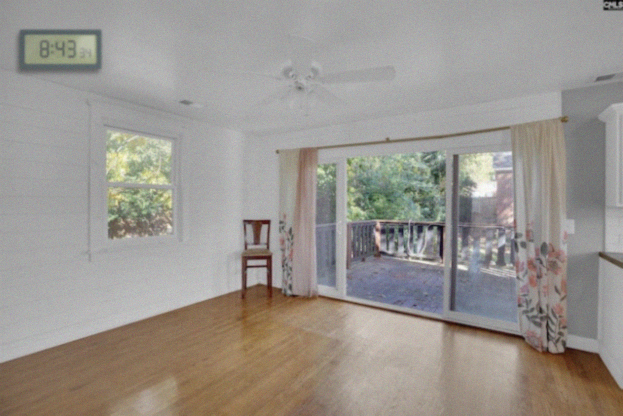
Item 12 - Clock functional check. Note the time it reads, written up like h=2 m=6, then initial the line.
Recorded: h=8 m=43
